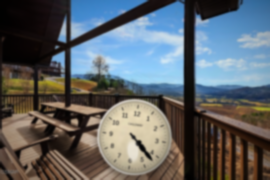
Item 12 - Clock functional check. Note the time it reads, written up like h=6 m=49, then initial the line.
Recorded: h=4 m=22
